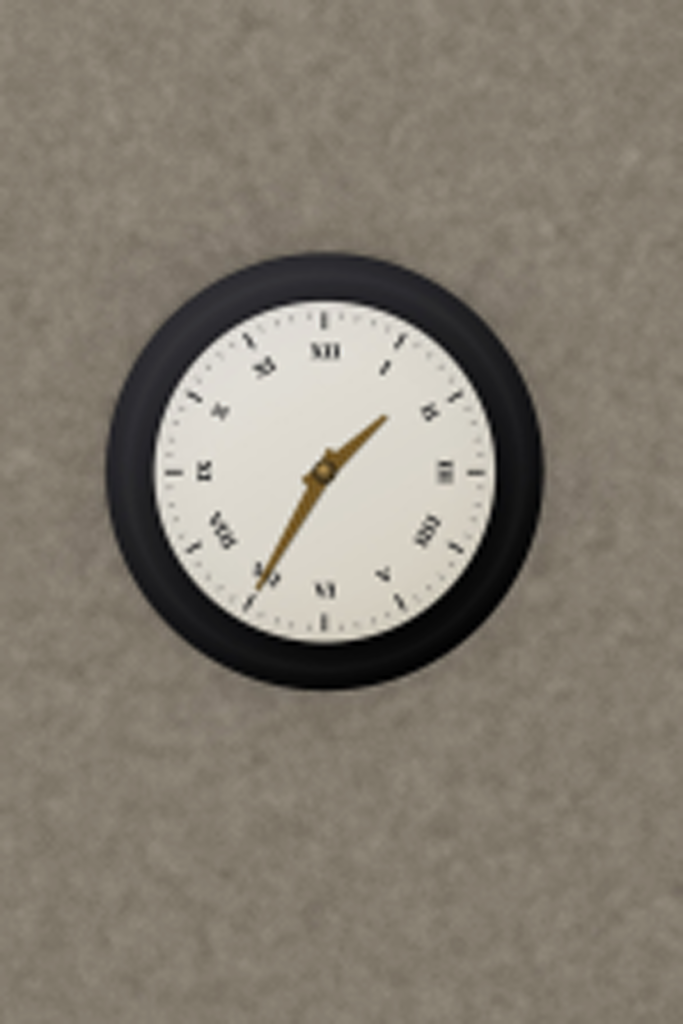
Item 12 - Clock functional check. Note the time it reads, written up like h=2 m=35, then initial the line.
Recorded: h=1 m=35
